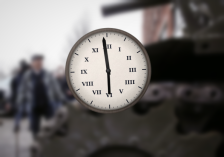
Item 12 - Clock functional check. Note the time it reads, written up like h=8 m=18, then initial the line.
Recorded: h=5 m=59
